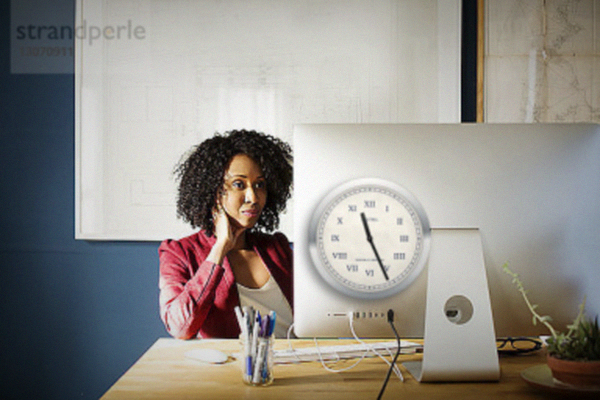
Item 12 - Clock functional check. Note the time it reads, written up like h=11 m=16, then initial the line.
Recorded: h=11 m=26
